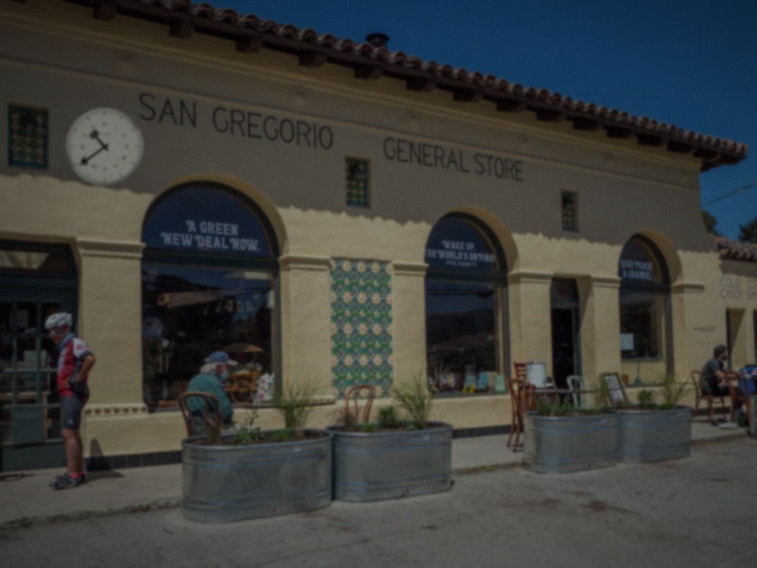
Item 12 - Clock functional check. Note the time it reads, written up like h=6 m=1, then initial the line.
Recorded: h=10 m=39
